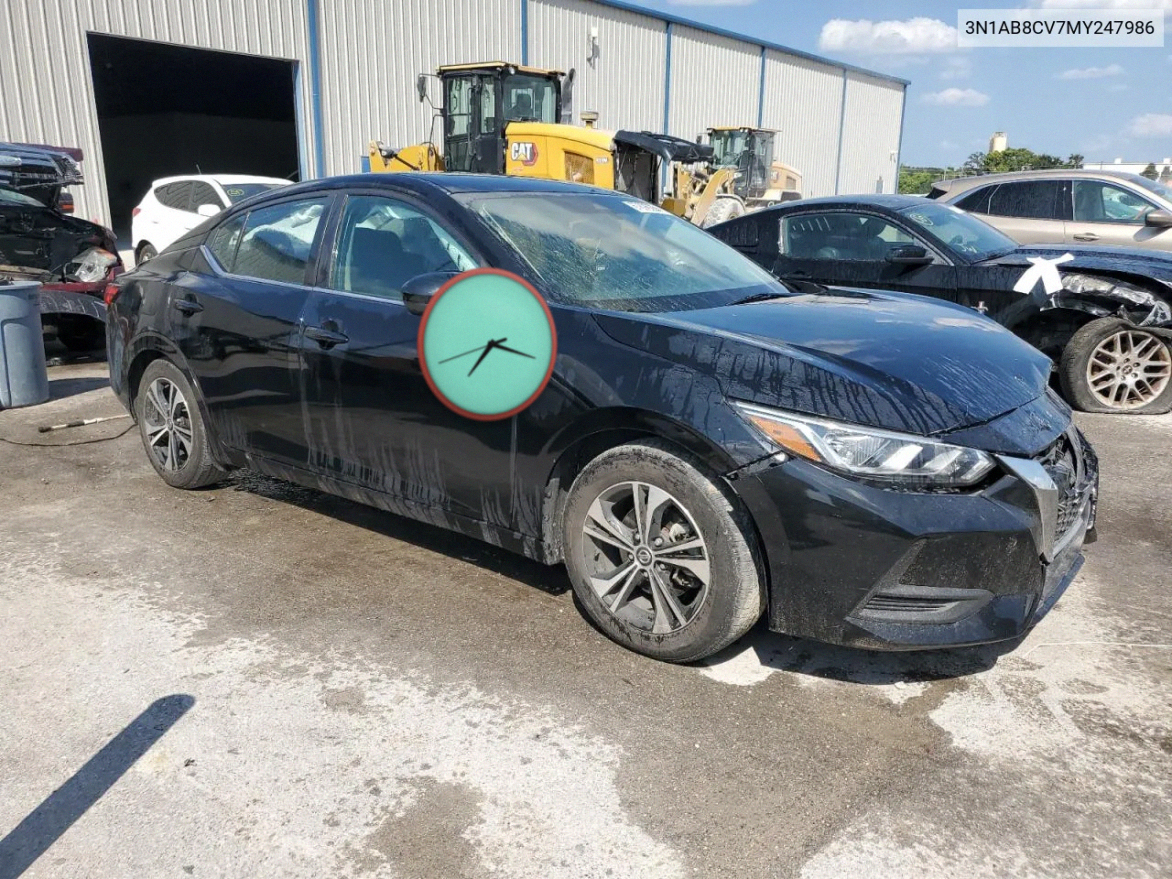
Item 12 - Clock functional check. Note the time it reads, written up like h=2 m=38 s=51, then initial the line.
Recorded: h=7 m=17 s=42
